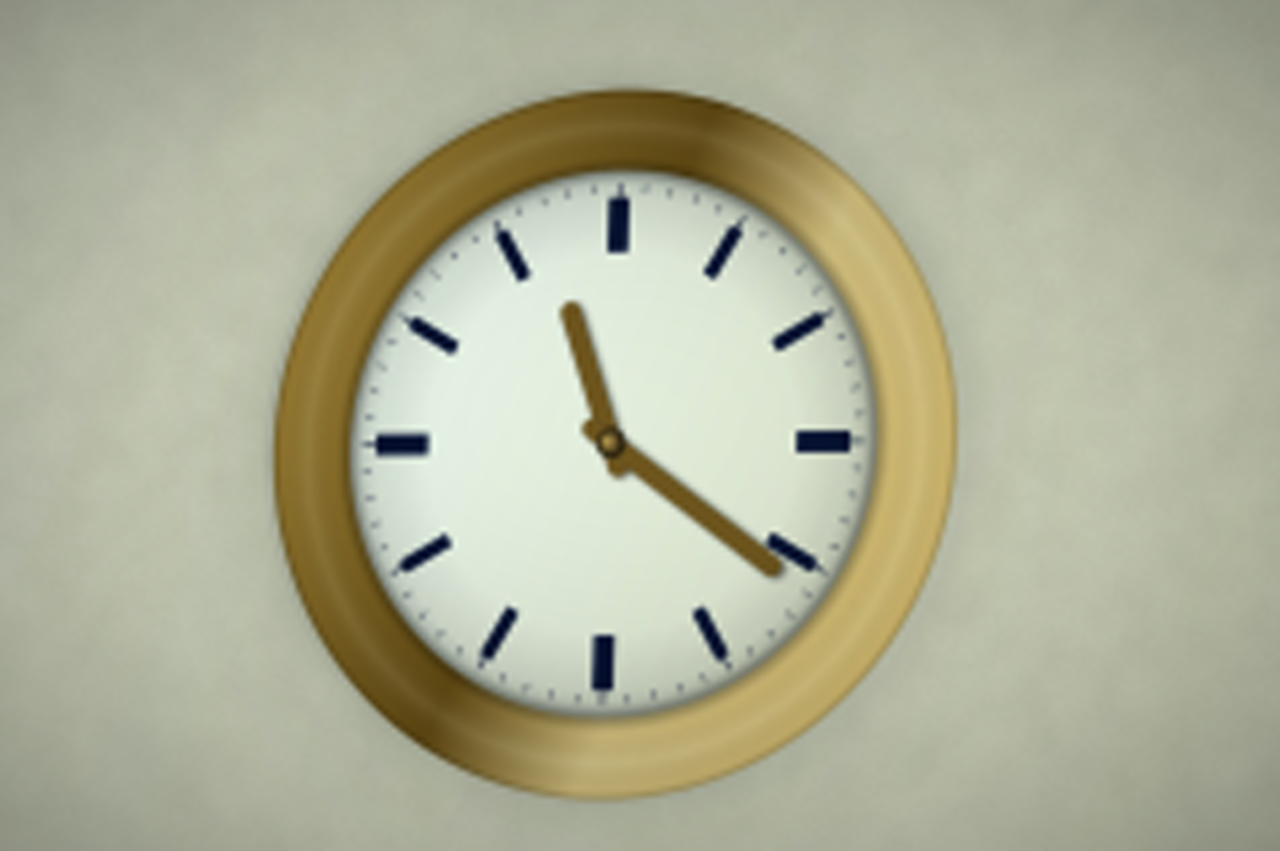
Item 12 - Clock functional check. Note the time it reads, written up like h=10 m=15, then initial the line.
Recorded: h=11 m=21
